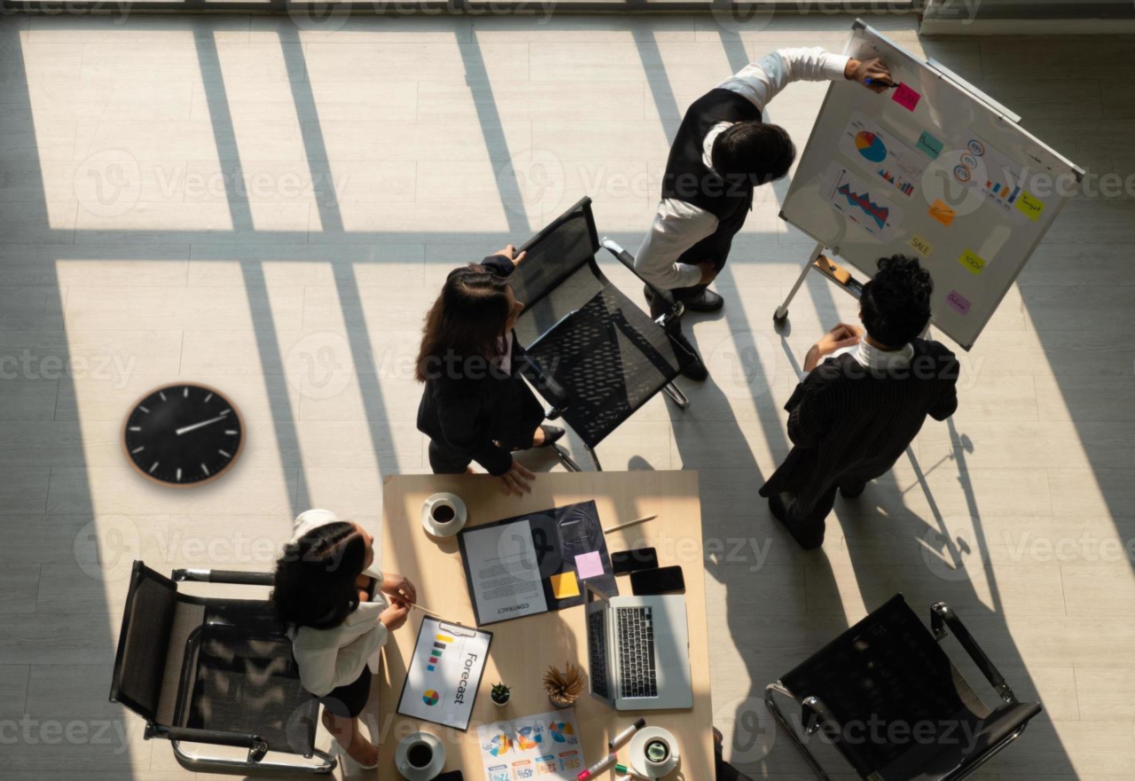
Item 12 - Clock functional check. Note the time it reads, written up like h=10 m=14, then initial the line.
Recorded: h=2 m=11
